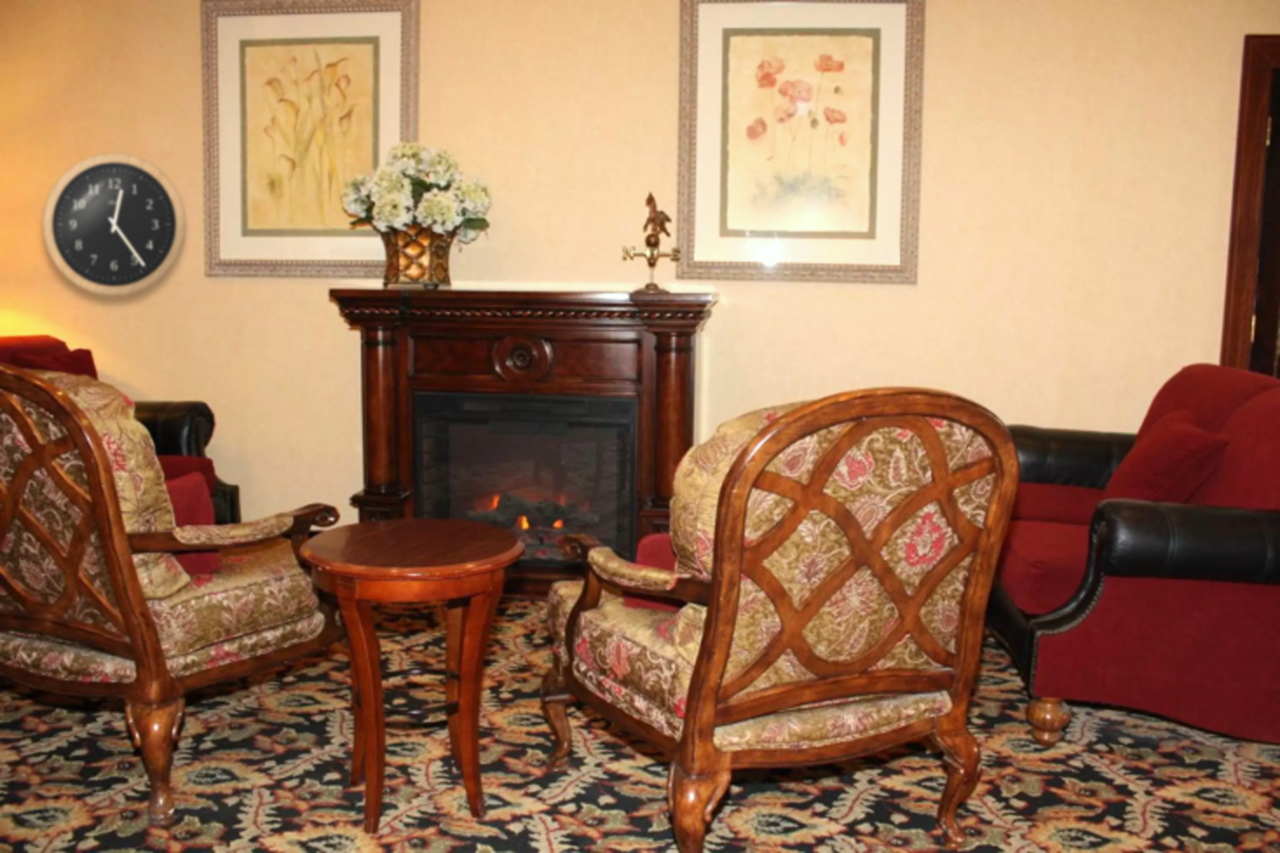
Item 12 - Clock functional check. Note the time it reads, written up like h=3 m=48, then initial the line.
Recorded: h=12 m=24
